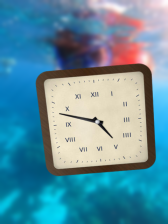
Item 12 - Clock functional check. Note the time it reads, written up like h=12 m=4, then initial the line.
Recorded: h=4 m=48
